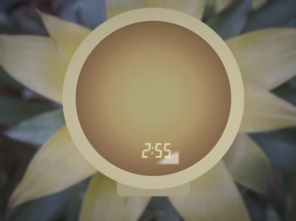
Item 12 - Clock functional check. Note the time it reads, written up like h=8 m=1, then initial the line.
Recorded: h=2 m=55
